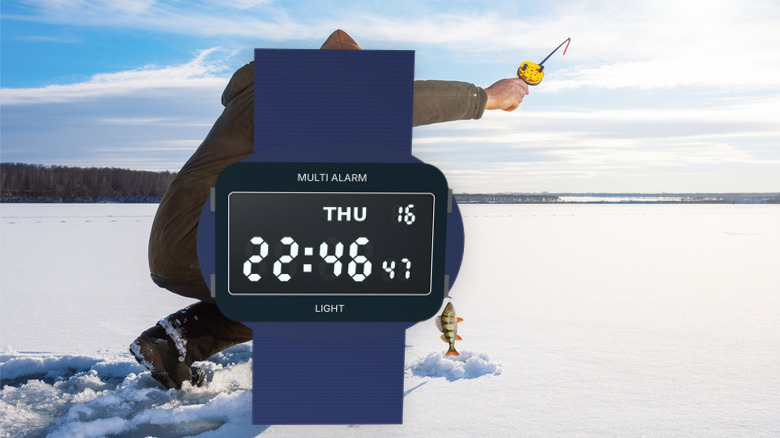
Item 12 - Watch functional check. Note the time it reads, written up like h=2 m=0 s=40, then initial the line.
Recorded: h=22 m=46 s=47
